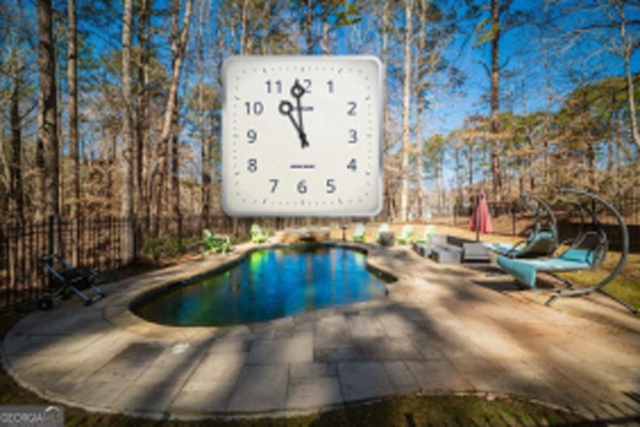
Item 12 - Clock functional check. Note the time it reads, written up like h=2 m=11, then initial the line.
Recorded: h=10 m=59
